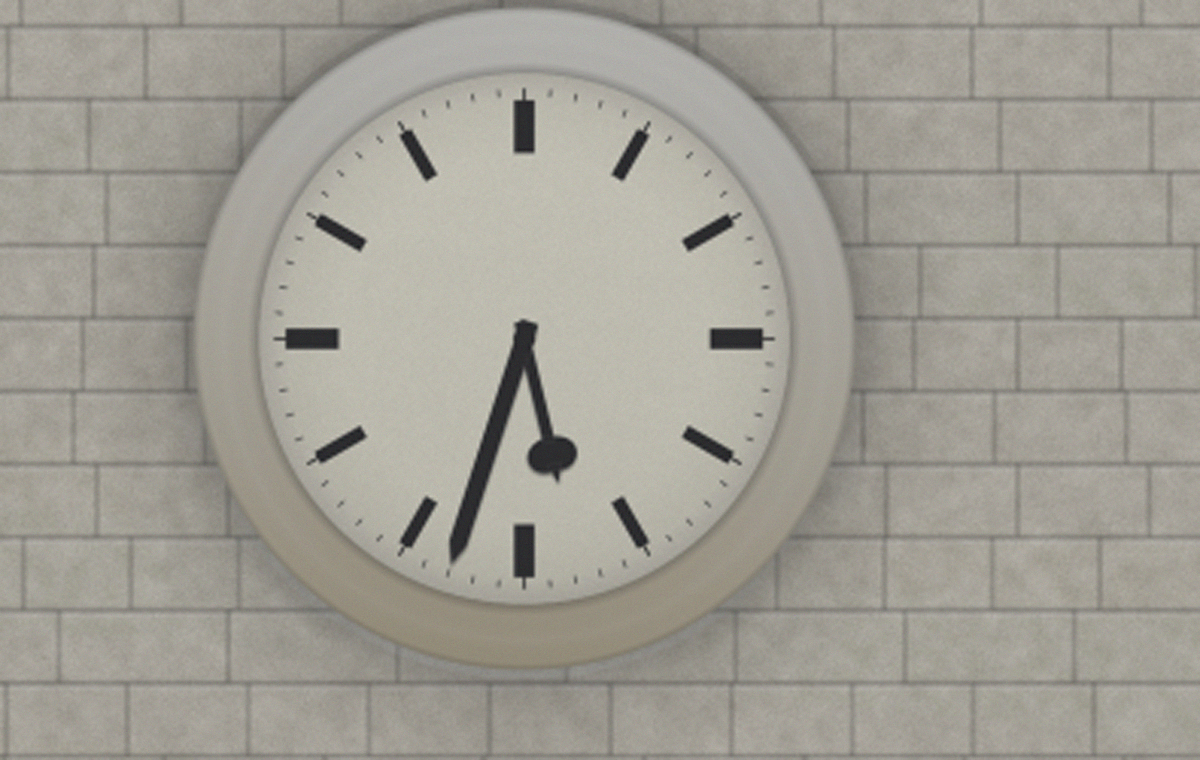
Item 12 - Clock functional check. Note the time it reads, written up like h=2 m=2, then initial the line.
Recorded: h=5 m=33
